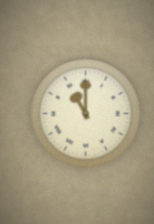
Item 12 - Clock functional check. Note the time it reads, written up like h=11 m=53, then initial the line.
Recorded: h=11 m=0
